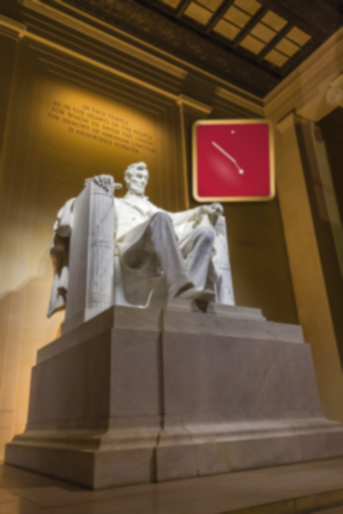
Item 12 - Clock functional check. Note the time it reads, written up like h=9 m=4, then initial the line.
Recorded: h=4 m=52
